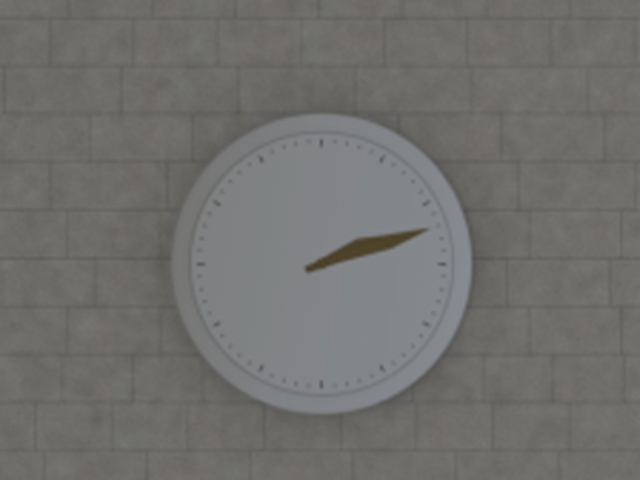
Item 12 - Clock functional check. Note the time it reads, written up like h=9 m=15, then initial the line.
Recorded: h=2 m=12
